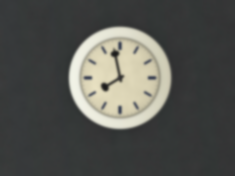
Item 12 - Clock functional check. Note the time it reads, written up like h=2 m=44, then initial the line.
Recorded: h=7 m=58
